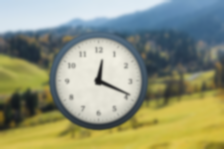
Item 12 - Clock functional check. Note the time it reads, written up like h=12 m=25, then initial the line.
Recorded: h=12 m=19
